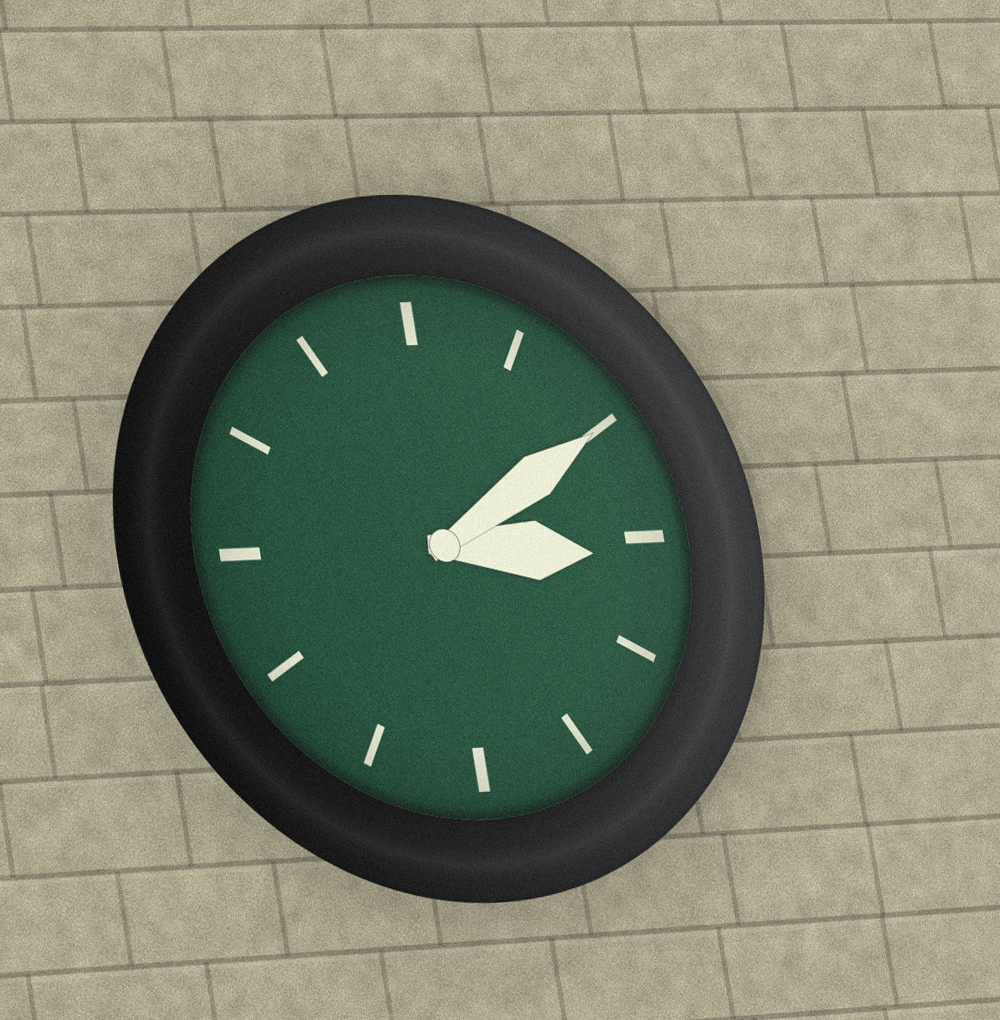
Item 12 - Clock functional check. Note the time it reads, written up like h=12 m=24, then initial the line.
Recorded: h=3 m=10
